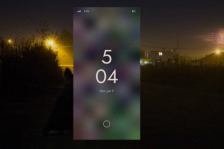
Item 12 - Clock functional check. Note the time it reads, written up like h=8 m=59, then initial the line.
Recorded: h=5 m=4
